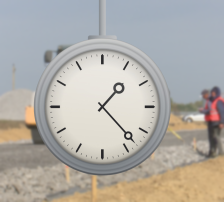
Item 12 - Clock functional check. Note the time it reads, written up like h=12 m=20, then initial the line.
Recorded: h=1 m=23
